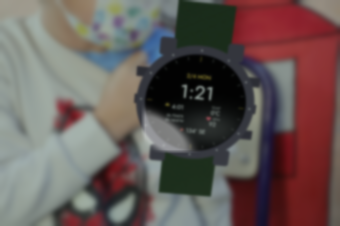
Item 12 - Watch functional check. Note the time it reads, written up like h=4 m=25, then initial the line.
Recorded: h=1 m=21
